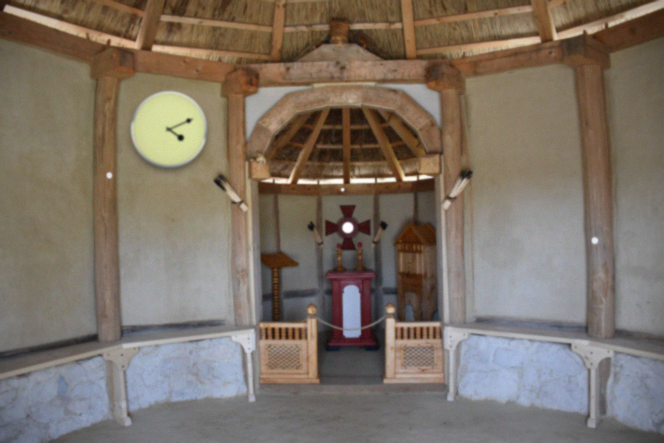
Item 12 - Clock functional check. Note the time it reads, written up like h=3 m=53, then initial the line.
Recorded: h=4 m=11
